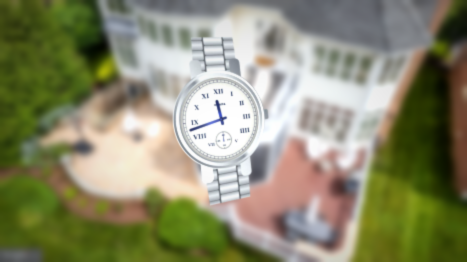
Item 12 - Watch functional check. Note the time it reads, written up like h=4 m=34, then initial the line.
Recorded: h=11 m=43
